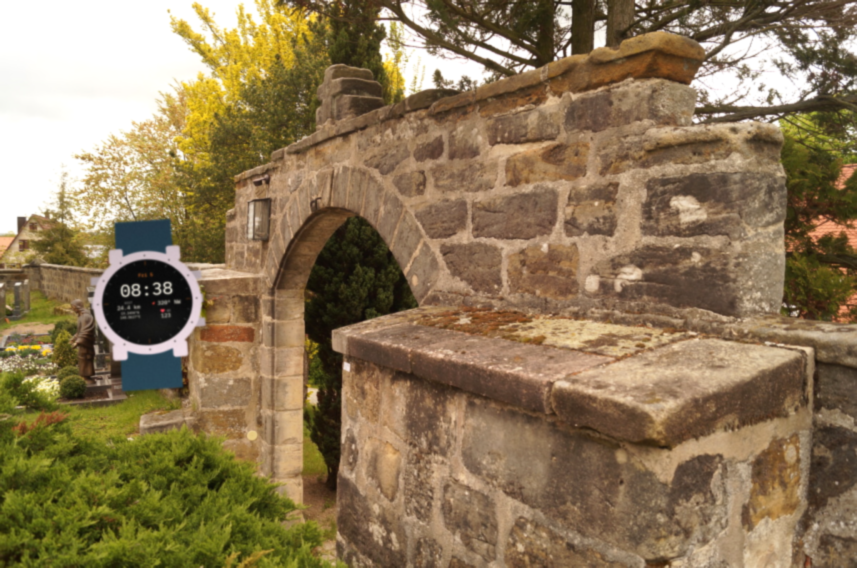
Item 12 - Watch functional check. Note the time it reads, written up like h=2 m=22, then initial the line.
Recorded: h=8 m=38
